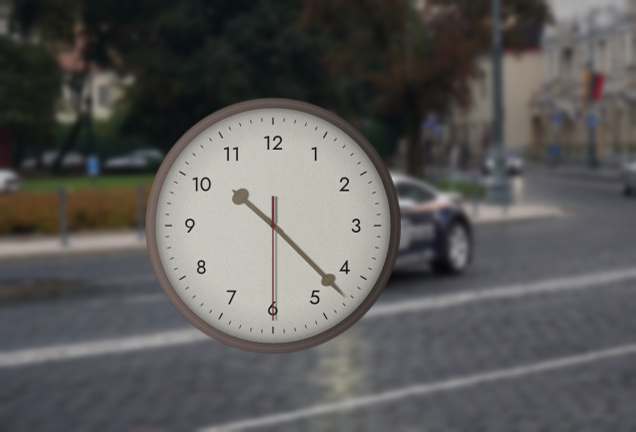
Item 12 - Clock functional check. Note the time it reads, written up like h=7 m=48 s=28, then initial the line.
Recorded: h=10 m=22 s=30
